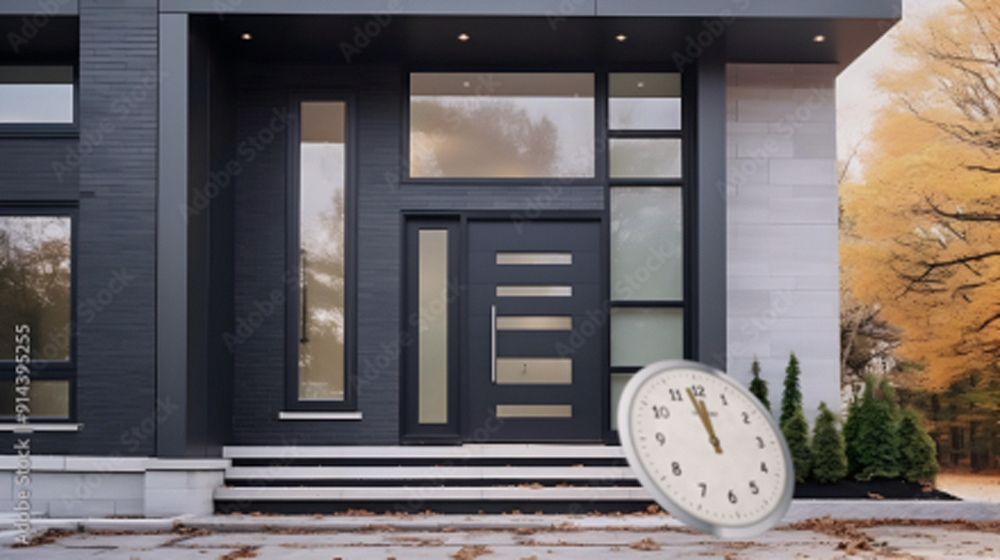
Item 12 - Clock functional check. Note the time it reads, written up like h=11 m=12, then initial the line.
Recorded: h=11 m=58
